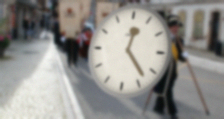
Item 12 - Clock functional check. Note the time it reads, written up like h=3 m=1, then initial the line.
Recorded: h=12 m=23
